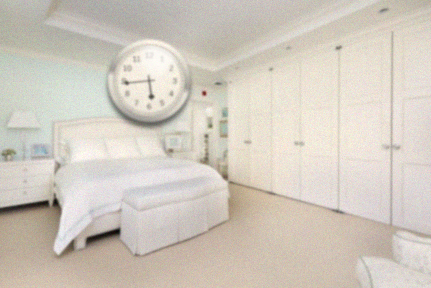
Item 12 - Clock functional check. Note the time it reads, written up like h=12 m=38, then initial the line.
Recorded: h=5 m=44
